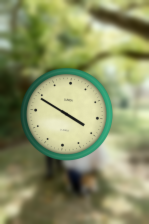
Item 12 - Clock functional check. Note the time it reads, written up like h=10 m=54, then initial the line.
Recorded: h=3 m=49
